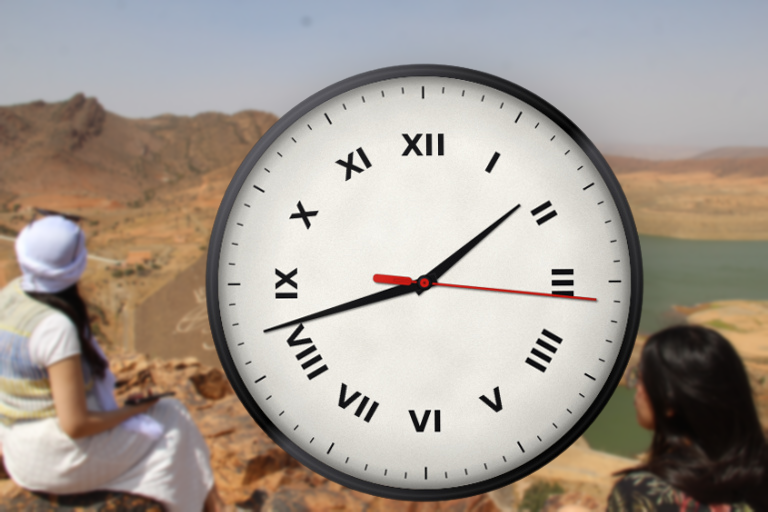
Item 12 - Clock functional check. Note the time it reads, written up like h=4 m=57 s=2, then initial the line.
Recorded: h=1 m=42 s=16
